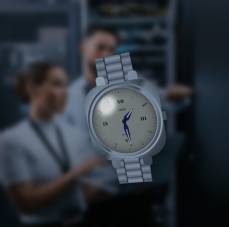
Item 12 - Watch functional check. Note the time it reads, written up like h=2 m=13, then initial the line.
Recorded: h=1 m=29
